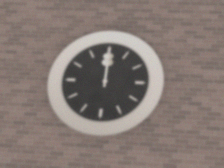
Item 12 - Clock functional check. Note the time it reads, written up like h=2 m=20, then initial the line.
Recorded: h=12 m=0
